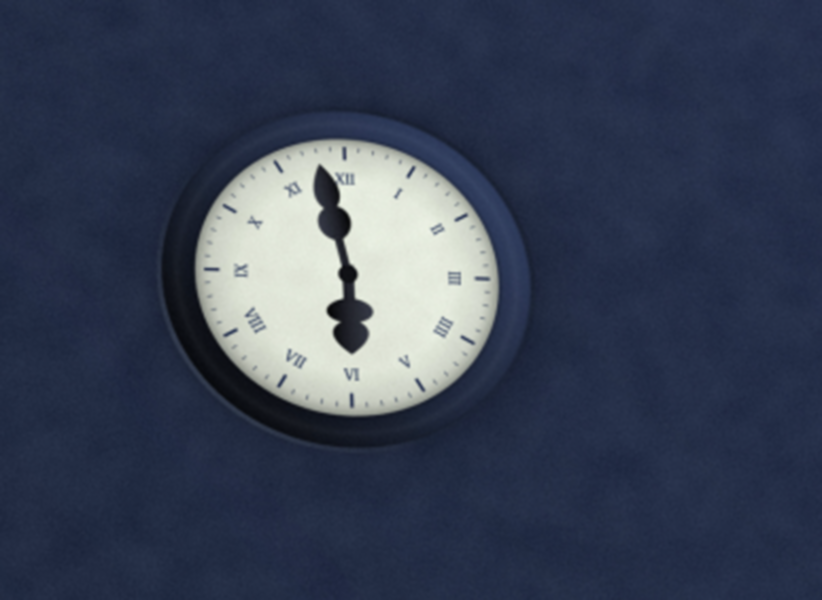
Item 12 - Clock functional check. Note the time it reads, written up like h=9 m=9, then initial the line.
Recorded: h=5 m=58
